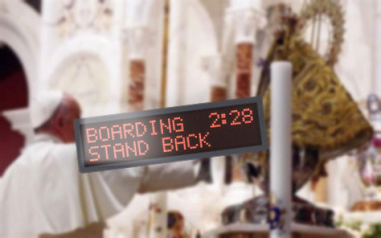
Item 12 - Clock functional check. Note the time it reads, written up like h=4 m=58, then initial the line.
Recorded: h=2 m=28
